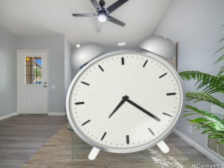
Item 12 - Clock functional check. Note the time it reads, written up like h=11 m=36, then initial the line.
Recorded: h=7 m=22
